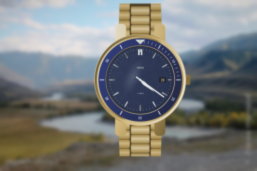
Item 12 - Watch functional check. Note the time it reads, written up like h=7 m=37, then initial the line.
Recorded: h=4 m=21
